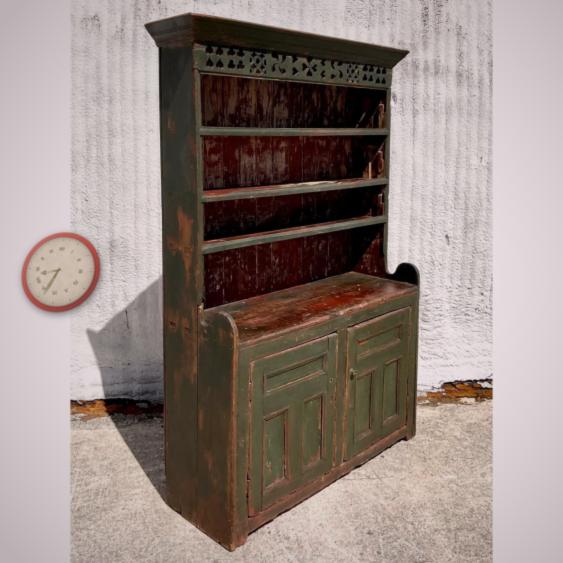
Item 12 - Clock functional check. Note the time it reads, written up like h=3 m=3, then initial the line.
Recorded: h=8 m=34
